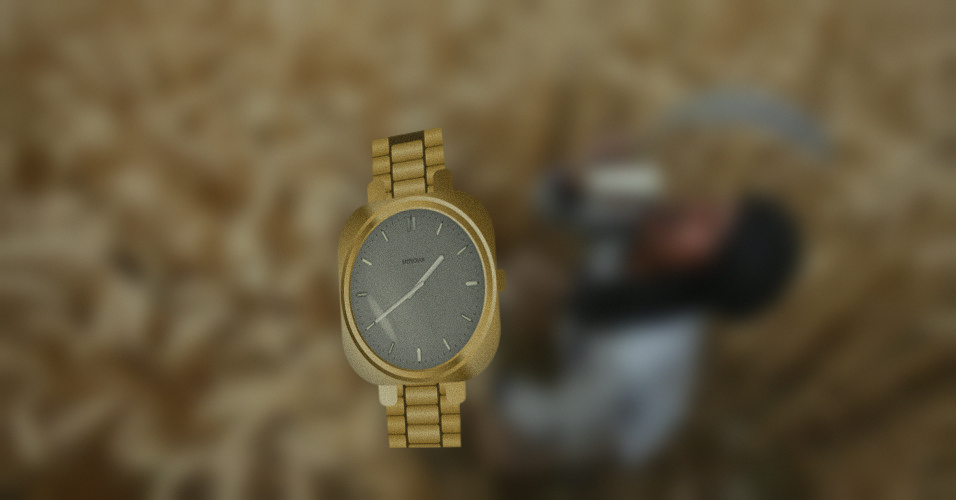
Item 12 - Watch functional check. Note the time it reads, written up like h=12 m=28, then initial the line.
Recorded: h=1 m=40
